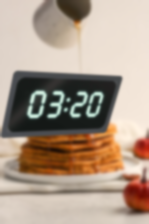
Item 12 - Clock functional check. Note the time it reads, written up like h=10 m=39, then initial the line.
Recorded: h=3 m=20
